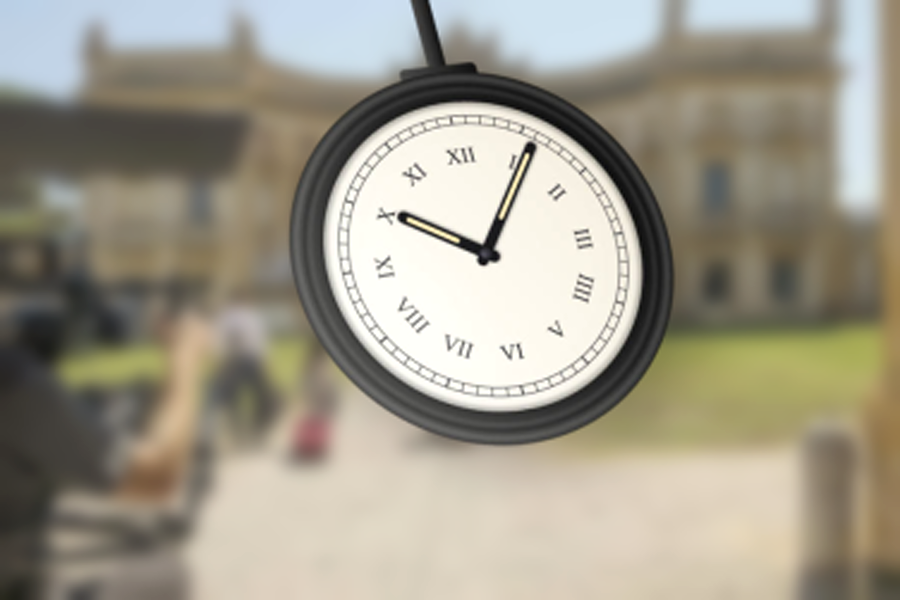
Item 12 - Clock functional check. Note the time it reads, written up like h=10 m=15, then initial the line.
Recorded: h=10 m=6
